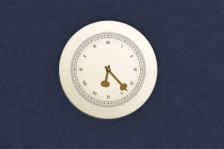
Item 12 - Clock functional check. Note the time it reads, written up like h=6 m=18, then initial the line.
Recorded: h=6 m=23
